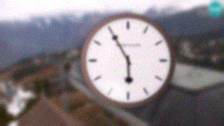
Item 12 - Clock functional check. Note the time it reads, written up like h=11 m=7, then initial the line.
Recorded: h=5 m=55
